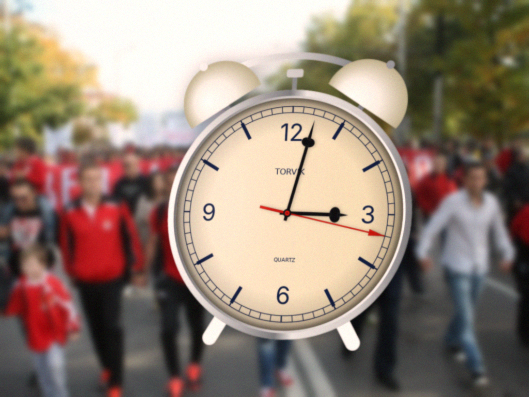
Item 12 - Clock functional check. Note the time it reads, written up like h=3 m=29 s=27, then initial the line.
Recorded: h=3 m=2 s=17
